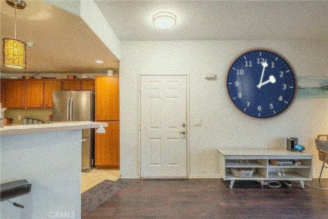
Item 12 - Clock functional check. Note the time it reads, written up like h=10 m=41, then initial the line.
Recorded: h=2 m=2
